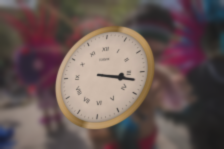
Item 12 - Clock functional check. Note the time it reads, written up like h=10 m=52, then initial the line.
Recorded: h=3 m=17
